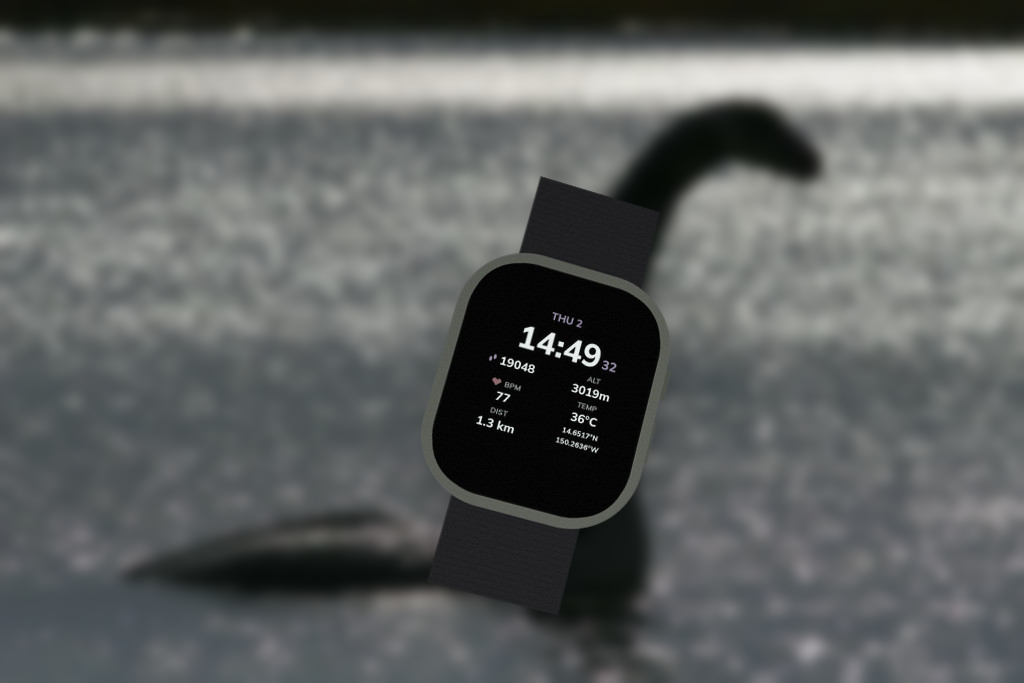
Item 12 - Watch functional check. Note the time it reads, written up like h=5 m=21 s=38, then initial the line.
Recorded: h=14 m=49 s=32
